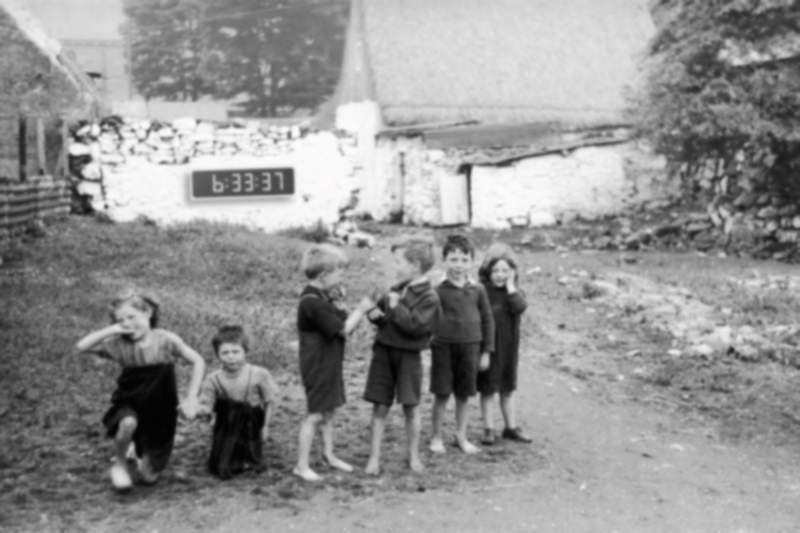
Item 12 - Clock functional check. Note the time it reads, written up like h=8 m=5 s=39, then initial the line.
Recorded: h=6 m=33 s=37
